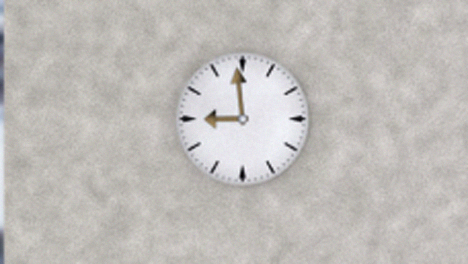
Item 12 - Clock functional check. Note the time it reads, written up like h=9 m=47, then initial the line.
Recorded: h=8 m=59
